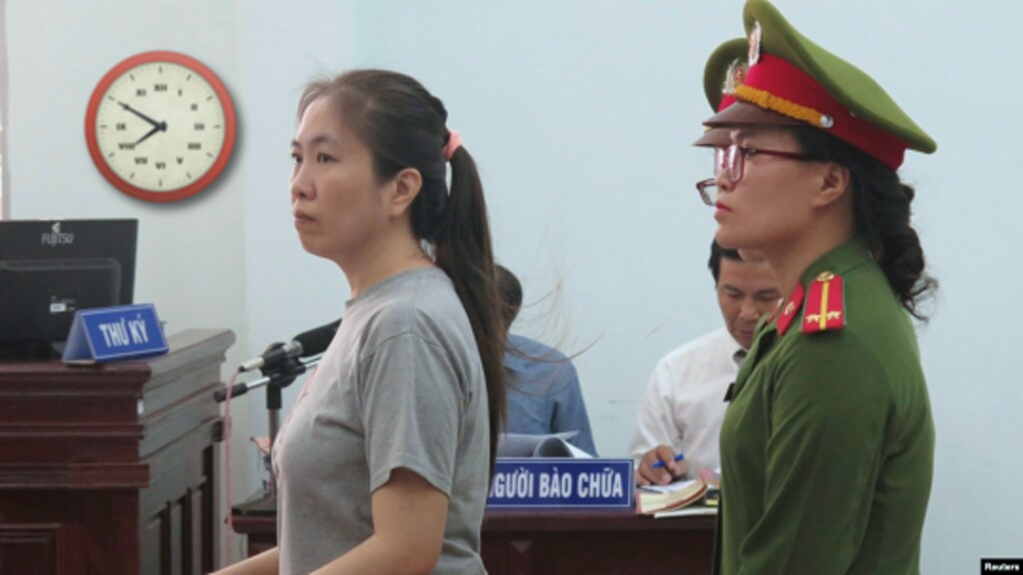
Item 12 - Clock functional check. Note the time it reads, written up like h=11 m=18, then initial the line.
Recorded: h=7 m=50
